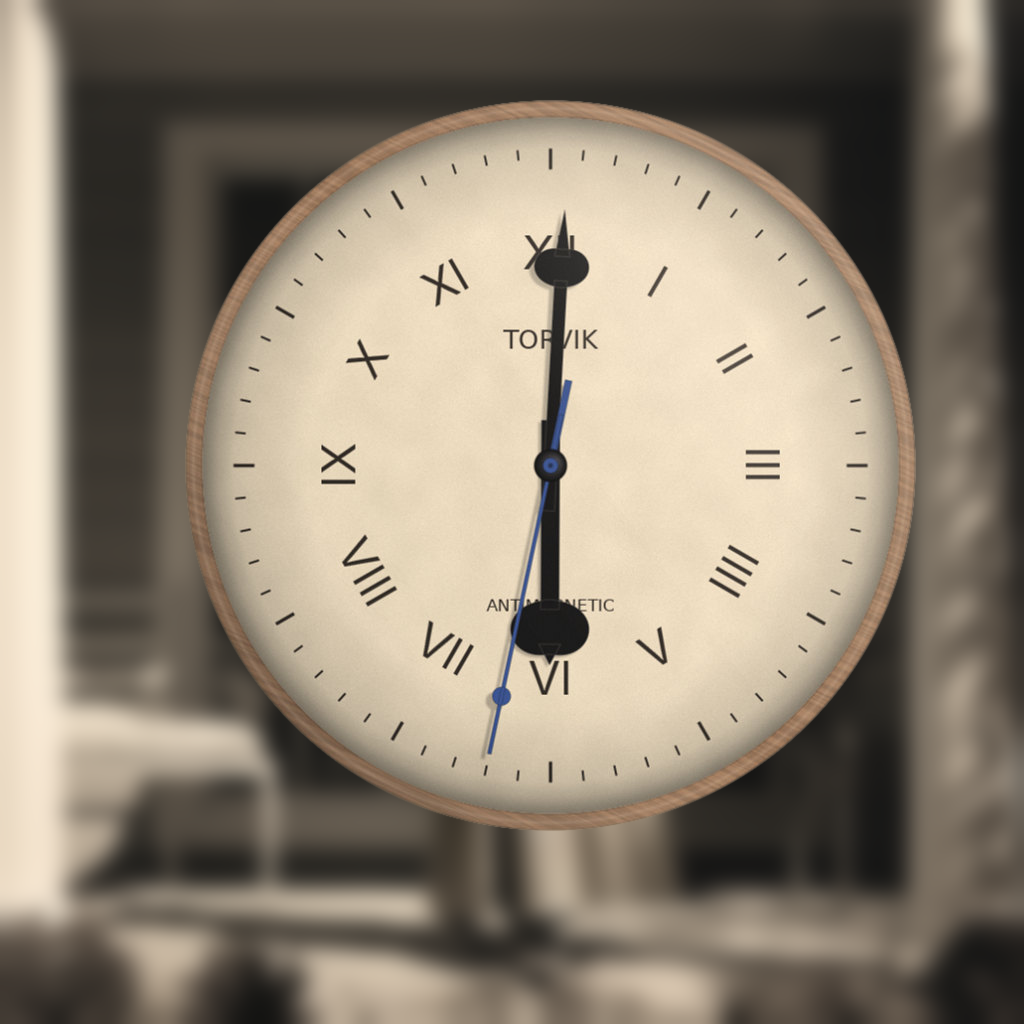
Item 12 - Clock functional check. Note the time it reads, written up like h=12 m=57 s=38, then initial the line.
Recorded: h=6 m=0 s=32
